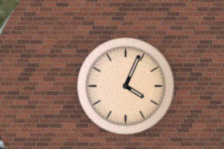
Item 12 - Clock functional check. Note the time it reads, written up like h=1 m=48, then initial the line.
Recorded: h=4 m=4
